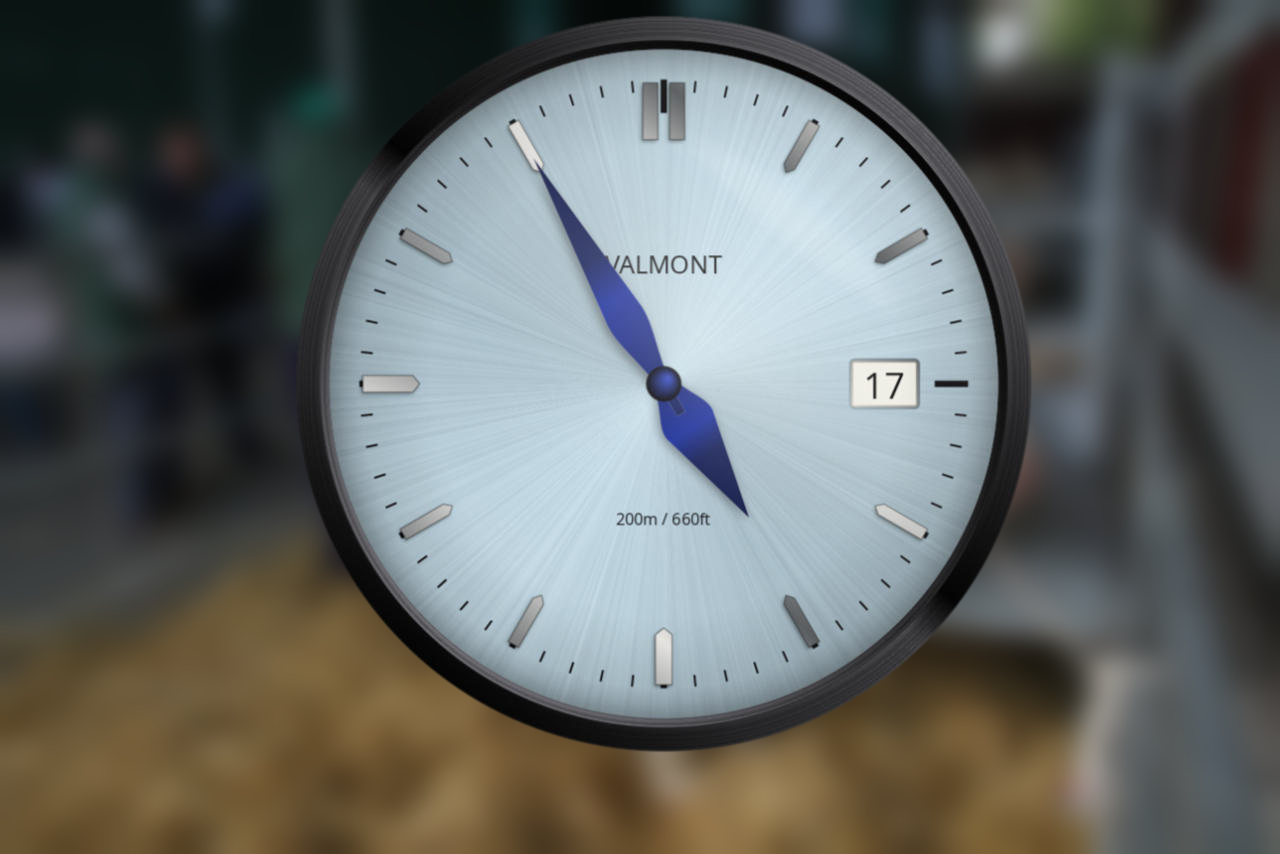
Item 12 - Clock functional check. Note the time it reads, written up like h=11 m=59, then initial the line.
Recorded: h=4 m=55
